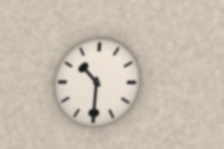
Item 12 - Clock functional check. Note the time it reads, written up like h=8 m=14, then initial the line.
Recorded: h=10 m=30
